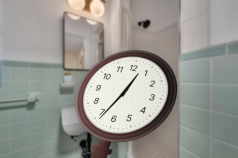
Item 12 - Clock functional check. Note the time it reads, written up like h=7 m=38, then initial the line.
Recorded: h=12 m=34
